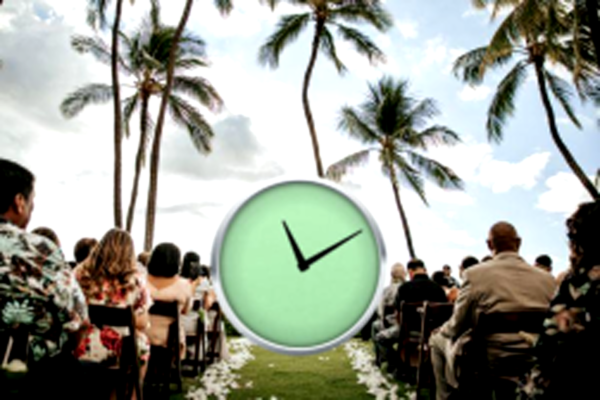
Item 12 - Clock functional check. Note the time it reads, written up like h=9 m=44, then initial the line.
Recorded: h=11 m=10
